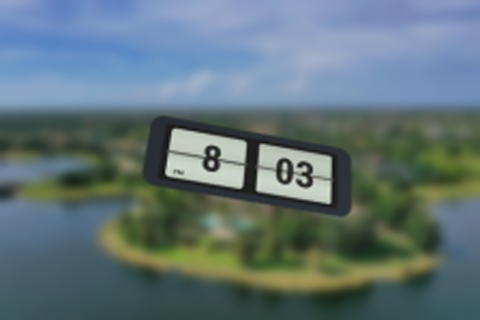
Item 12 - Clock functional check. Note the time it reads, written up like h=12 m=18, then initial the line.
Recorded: h=8 m=3
